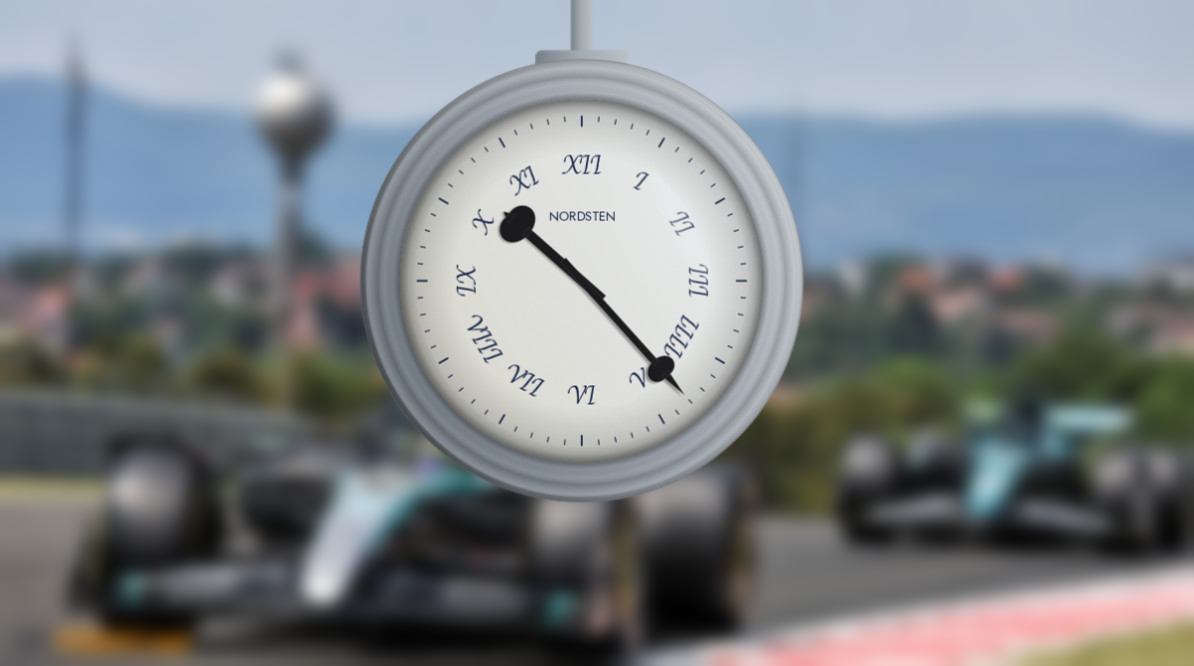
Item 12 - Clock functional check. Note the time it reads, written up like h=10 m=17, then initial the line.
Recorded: h=10 m=23
